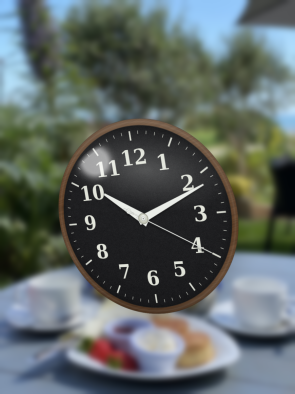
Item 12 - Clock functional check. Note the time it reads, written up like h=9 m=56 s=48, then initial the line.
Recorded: h=10 m=11 s=20
